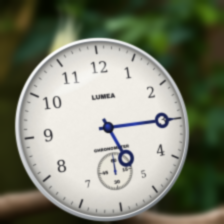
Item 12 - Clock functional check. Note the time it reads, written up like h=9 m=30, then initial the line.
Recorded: h=5 m=15
